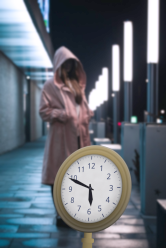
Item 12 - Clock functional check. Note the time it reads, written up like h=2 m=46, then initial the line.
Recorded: h=5 m=49
